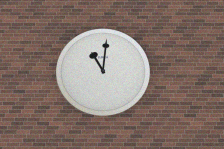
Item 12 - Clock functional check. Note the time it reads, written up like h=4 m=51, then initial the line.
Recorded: h=11 m=1
